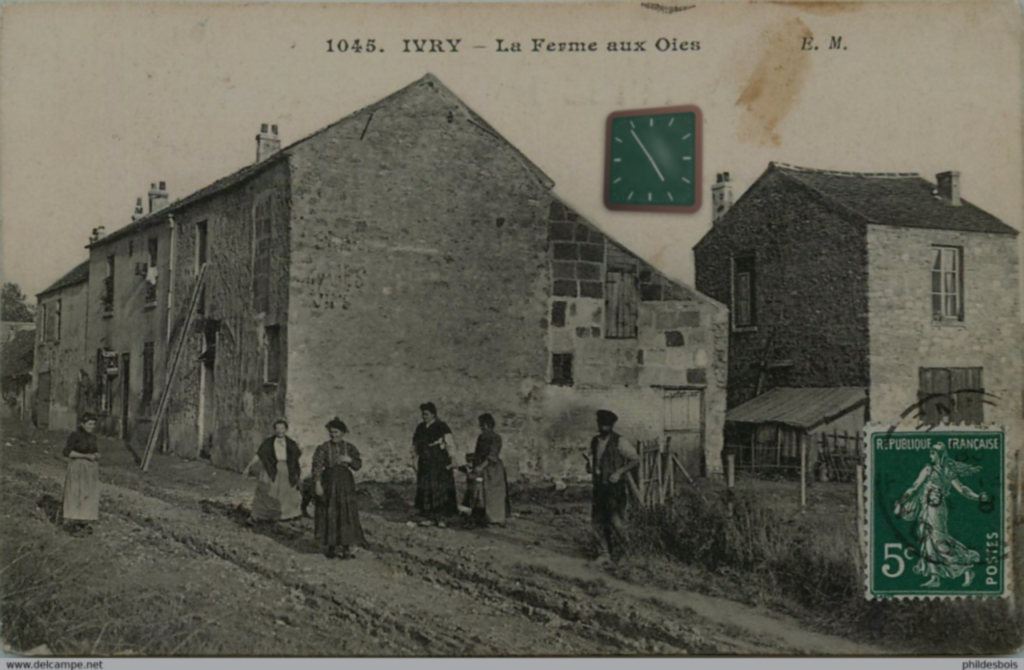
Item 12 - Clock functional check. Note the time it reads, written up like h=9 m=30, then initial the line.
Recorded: h=4 m=54
